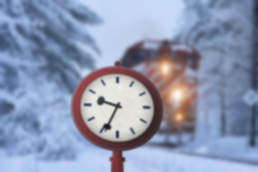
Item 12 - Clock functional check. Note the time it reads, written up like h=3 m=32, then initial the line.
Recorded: h=9 m=34
